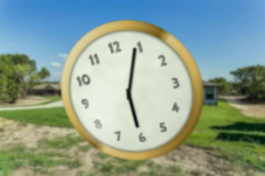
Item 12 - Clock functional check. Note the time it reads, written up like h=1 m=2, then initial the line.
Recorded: h=6 m=4
